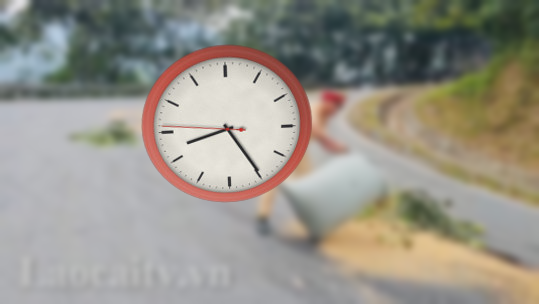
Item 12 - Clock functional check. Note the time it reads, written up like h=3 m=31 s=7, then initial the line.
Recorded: h=8 m=24 s=46
